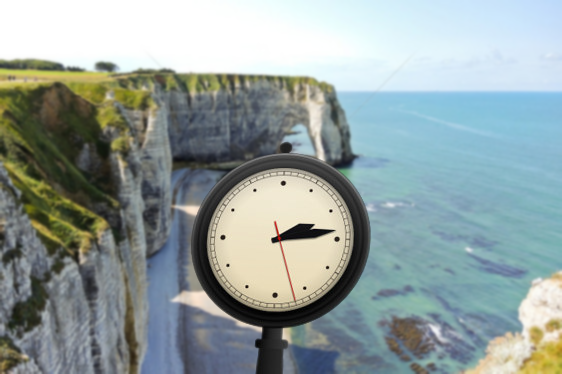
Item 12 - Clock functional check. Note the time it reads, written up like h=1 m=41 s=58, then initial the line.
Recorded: h=2 m=13 s=27
